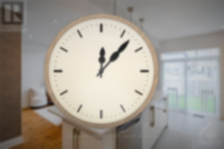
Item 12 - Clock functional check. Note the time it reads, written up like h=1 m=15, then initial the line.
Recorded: h=12 m=7
